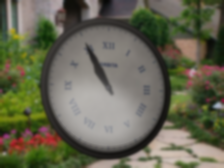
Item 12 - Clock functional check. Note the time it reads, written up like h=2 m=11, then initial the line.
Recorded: h=10 m=55
